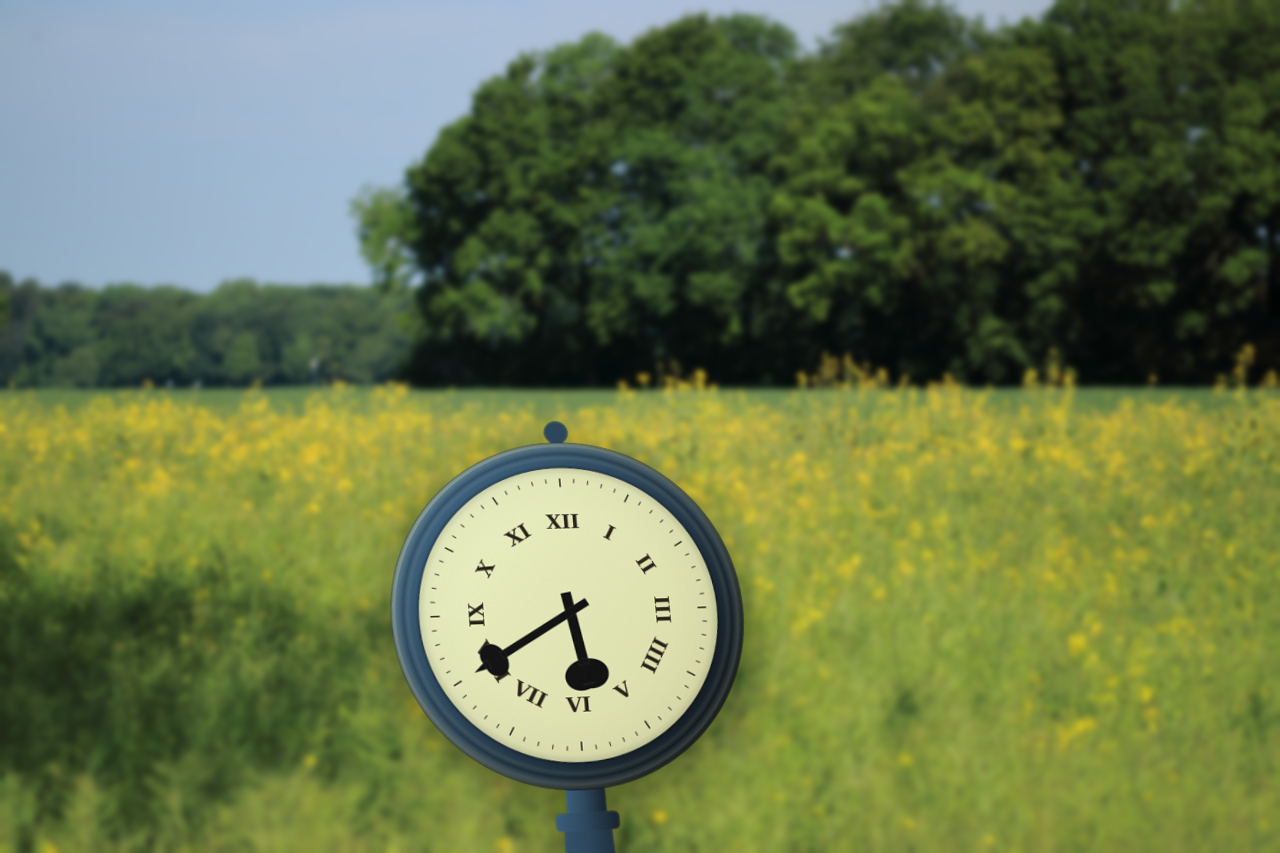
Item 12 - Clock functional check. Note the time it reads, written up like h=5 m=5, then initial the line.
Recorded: h=5 m=40
